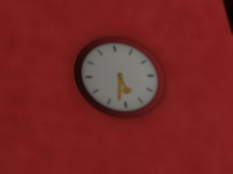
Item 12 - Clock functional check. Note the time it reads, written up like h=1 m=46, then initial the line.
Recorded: h=5 m=32
